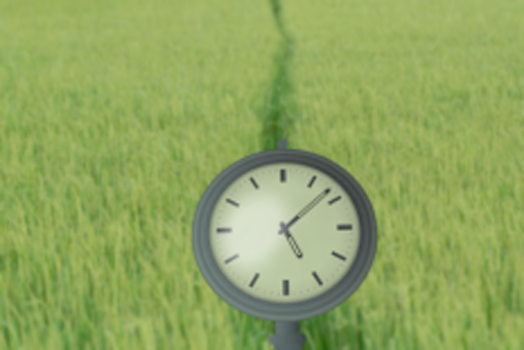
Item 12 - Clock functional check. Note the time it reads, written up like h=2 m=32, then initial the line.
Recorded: h=5 m=8
